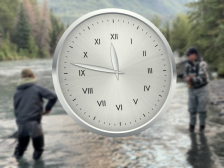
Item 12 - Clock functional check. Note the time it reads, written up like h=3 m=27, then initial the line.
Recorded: h=11 m=47
